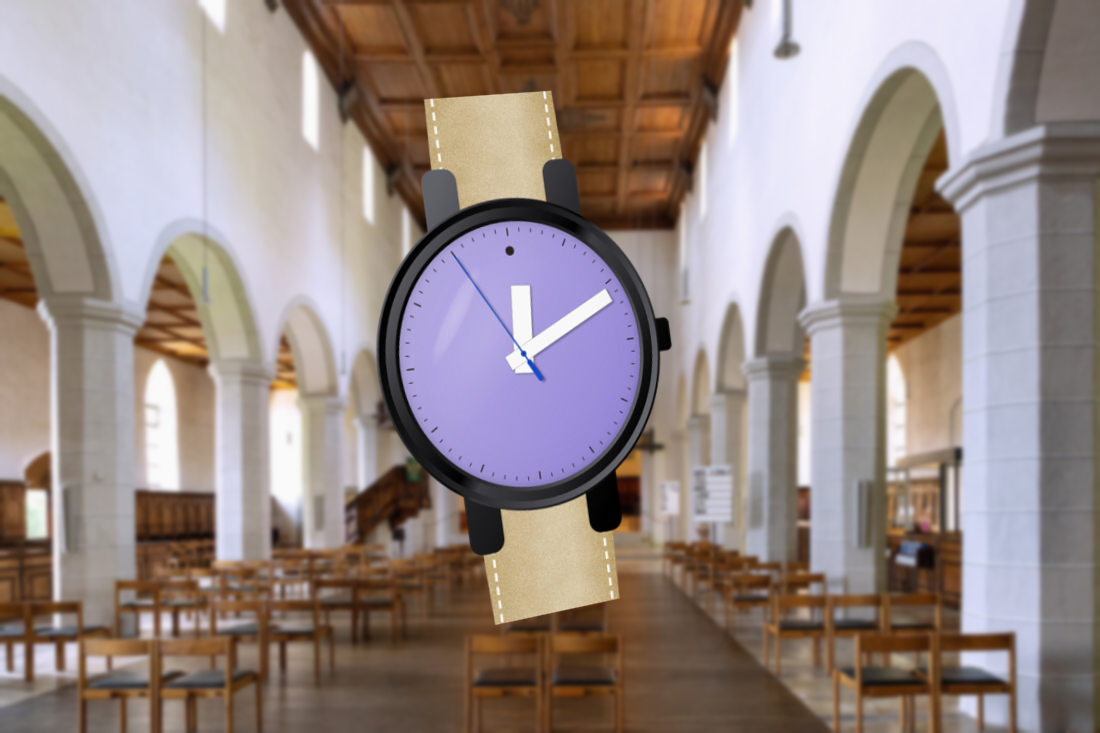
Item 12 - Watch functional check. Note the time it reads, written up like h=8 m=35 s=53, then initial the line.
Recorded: h=12 m=10 s=55
